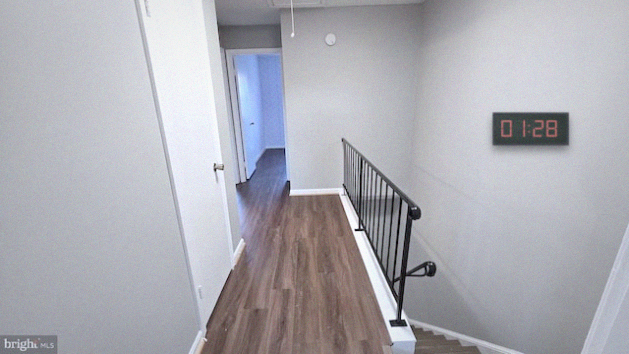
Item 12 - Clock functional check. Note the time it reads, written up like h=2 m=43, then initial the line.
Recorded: h=1 m=28
